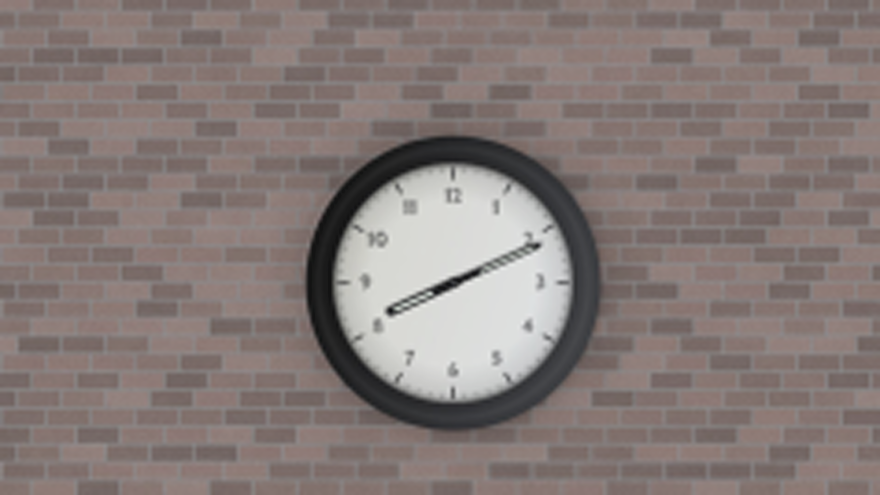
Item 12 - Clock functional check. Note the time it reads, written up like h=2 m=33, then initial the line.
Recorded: h=8 m=11
